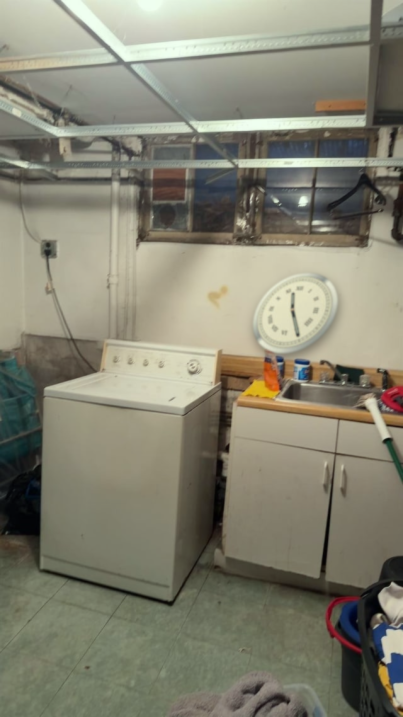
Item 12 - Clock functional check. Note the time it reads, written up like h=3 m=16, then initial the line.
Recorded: h=11 m=25
